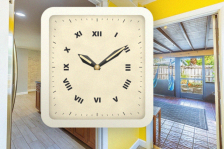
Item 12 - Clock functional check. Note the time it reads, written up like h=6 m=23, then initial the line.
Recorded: h=10 m=9
